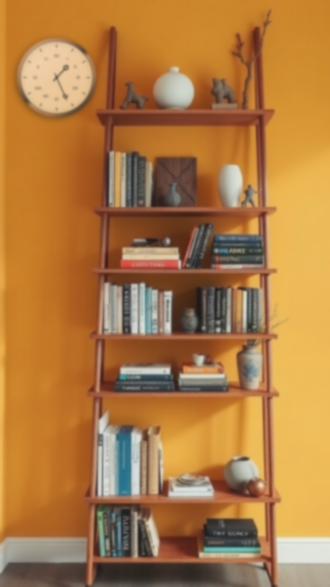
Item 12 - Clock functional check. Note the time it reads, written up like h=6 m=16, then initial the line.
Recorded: h=1 m=26
